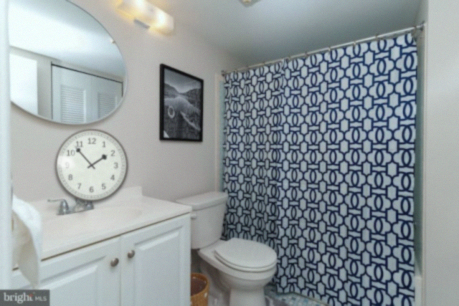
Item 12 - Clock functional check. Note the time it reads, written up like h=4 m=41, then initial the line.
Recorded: h=1 m=53
